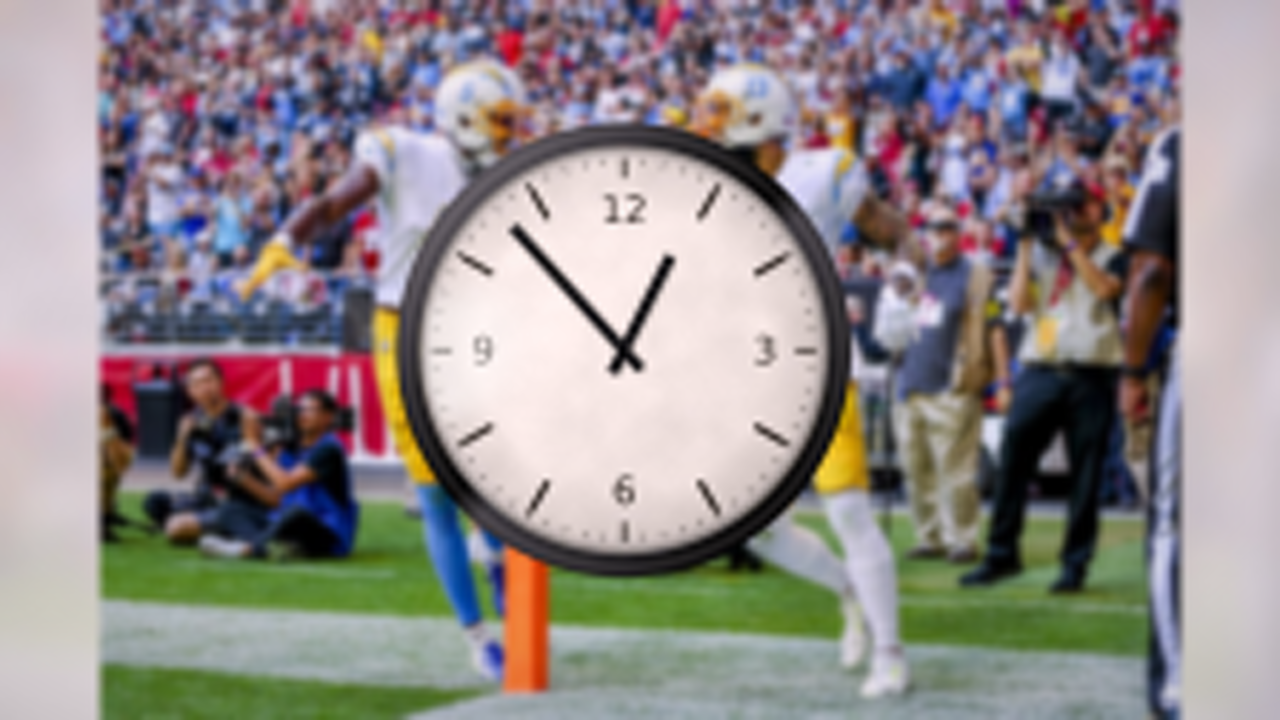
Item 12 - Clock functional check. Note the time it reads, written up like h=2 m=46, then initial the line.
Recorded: h=12 m=53
